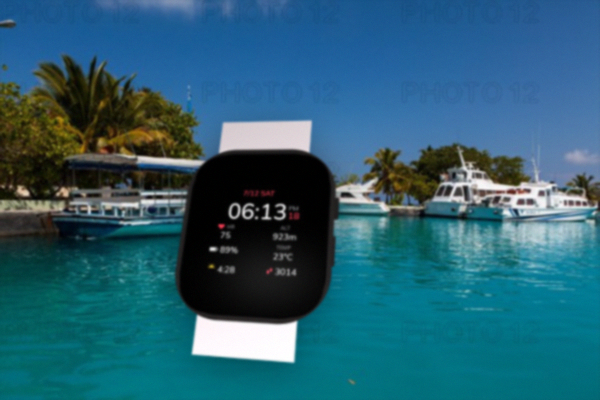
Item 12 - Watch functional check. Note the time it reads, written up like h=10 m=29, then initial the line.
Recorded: h=6 m=13
